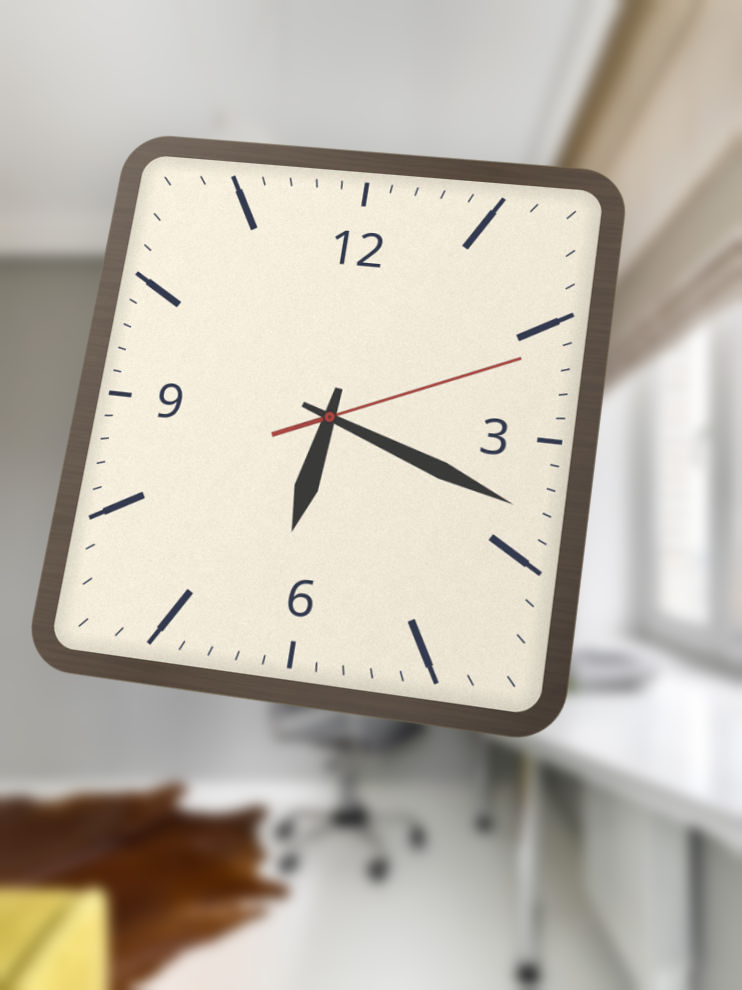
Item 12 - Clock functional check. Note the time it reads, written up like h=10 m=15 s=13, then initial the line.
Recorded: h=6 m=18 s=11
